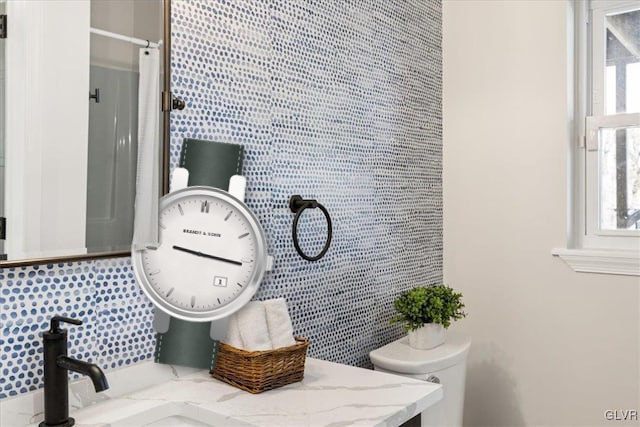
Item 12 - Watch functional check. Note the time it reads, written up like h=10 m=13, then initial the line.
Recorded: h=9 m=16
